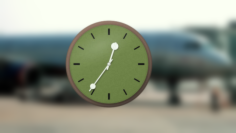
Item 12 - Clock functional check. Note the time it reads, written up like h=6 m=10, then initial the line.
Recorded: h=12 m=36
